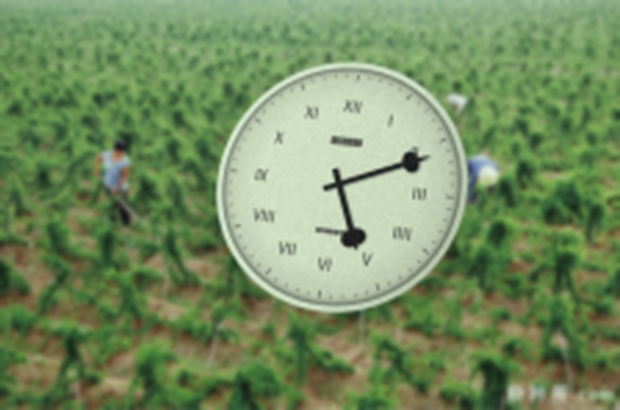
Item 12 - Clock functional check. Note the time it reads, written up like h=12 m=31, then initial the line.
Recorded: h=5 m=11
